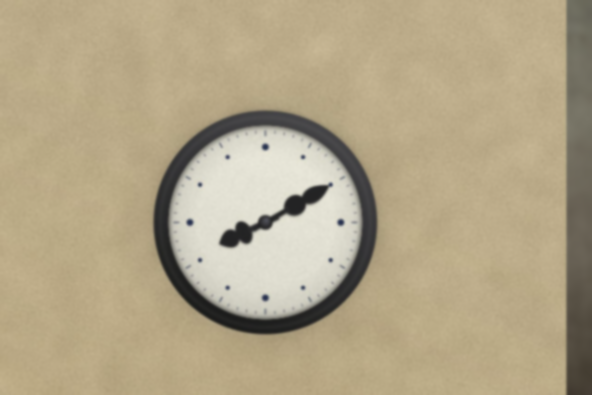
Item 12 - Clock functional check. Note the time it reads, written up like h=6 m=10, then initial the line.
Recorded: h=8 m=10
